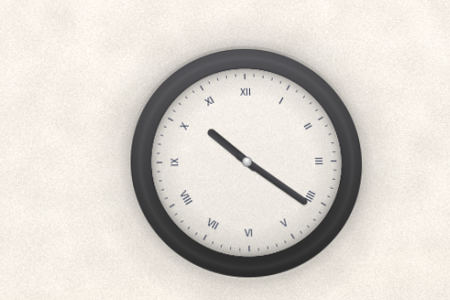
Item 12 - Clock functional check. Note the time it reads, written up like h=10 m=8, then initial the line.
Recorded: h=10 m=21
